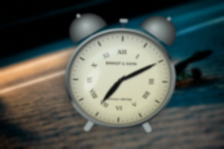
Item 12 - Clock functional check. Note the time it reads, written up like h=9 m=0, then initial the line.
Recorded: h=7 m=10
